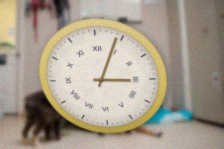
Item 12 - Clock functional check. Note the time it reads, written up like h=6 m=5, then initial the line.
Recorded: h=3 m=4
